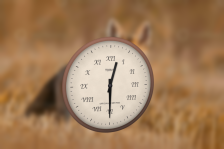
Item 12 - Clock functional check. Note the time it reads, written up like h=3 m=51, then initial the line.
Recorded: h=12 m=30
